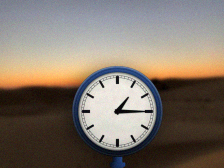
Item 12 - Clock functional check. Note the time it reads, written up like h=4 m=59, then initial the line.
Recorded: h=1 m=15
